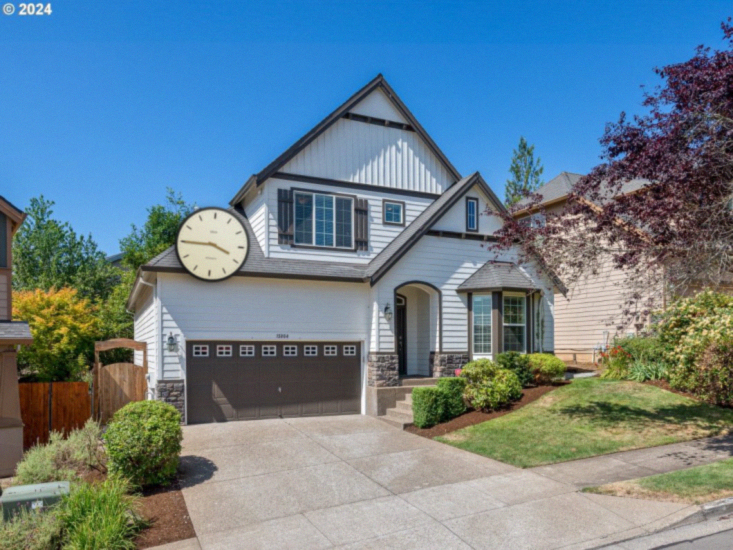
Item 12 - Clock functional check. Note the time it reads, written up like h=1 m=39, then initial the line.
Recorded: h=3 m=45
